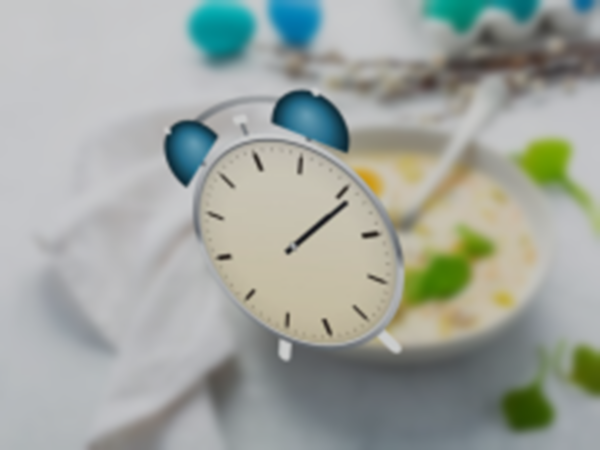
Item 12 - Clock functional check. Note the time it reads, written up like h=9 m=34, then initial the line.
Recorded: h=2 m=11
